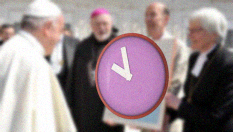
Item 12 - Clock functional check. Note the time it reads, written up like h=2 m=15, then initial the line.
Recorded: h=9 m=58
